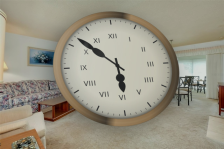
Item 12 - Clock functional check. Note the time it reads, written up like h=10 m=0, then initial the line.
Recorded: h=5 m=52
